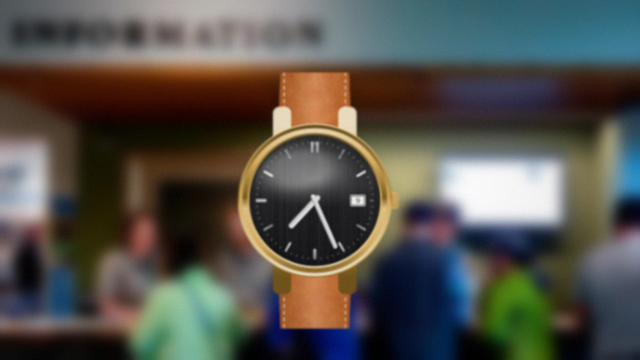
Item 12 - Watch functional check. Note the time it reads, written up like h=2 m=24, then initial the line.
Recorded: h=7 m=26
